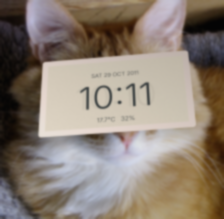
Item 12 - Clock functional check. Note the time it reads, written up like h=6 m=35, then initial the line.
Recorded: h=10 m=11
